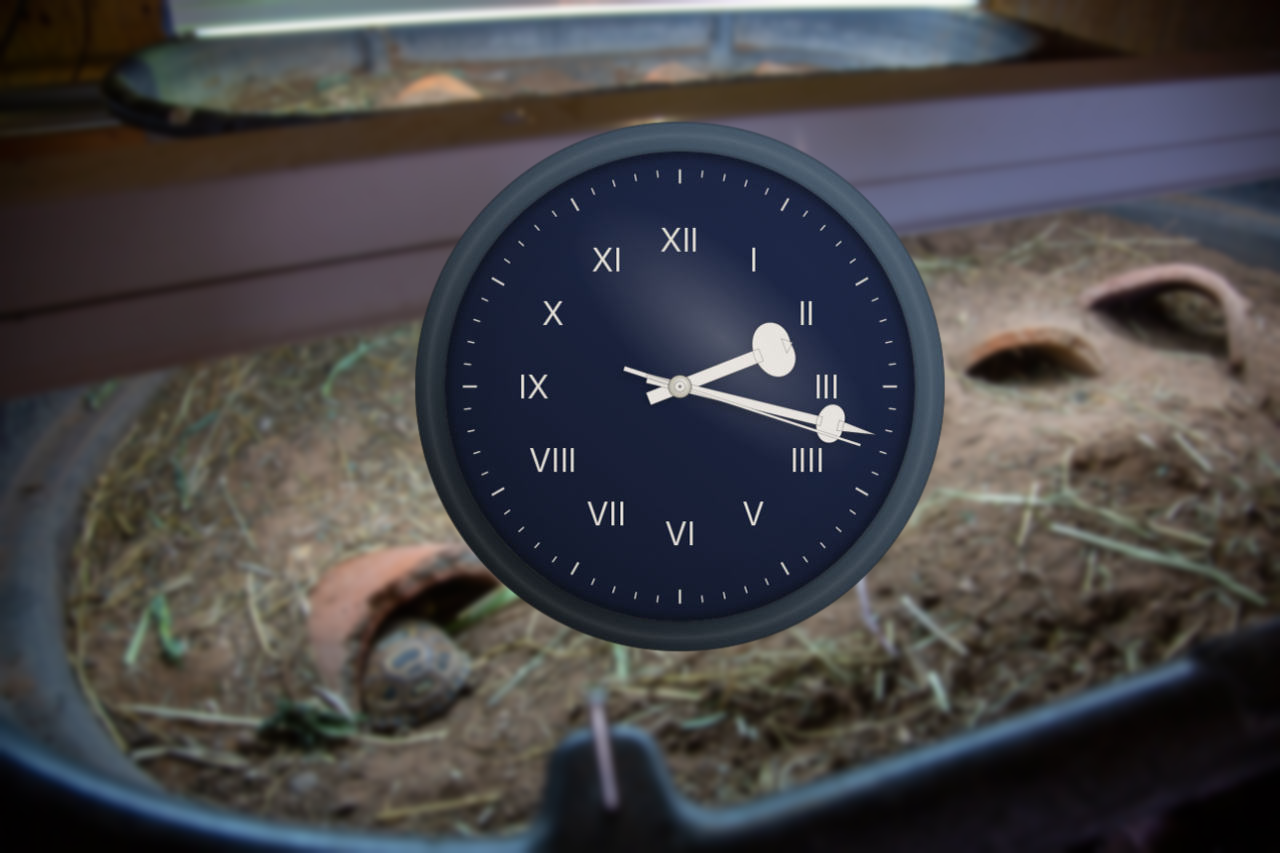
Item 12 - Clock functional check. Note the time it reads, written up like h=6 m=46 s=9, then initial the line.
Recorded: h=2 m=17 s=18
